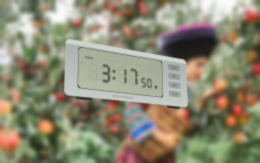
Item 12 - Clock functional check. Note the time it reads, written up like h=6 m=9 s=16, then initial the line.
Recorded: h=3 m=17 s=50
